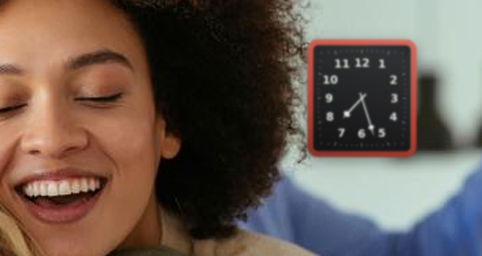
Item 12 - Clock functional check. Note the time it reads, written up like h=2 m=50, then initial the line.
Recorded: h=7 m=27
